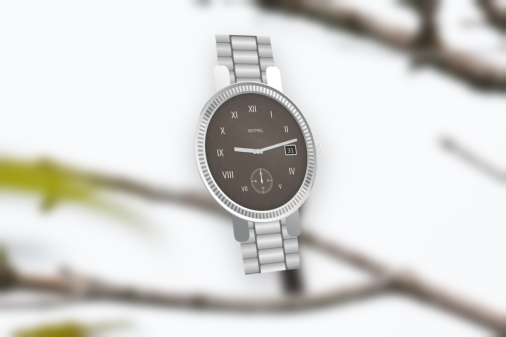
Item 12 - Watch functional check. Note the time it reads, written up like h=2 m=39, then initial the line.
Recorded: h=9 m=13
